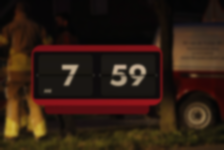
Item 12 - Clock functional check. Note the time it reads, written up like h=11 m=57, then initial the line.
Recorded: h=7 m=59
